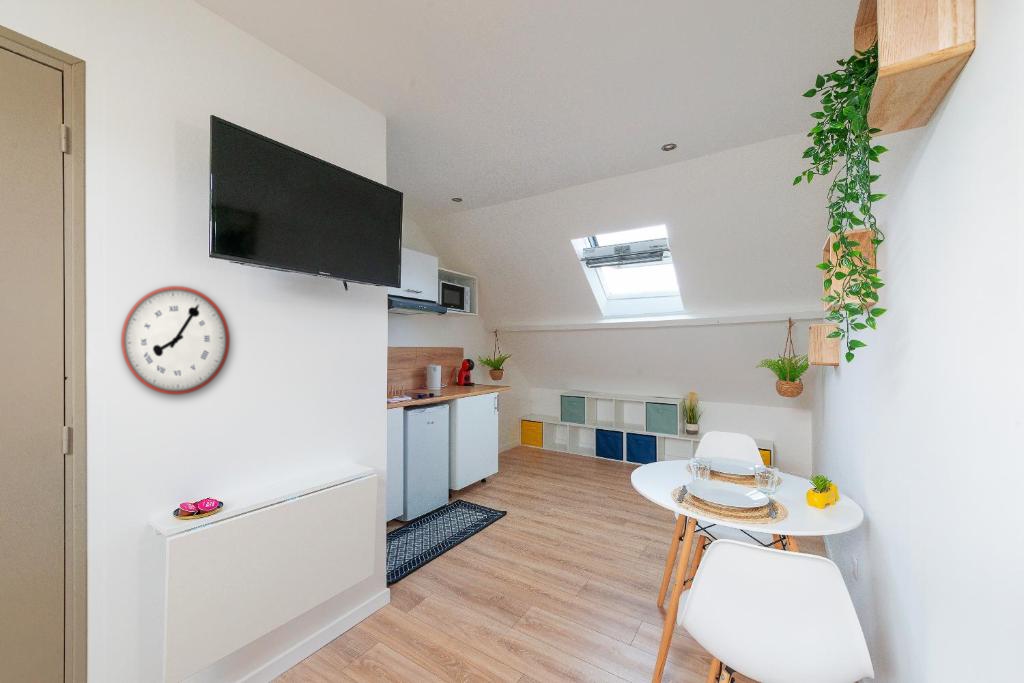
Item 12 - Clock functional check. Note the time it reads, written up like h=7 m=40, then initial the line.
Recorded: h=8 m=6
